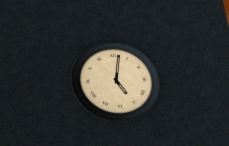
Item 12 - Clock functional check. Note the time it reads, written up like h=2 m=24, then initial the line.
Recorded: h=5 m=2
